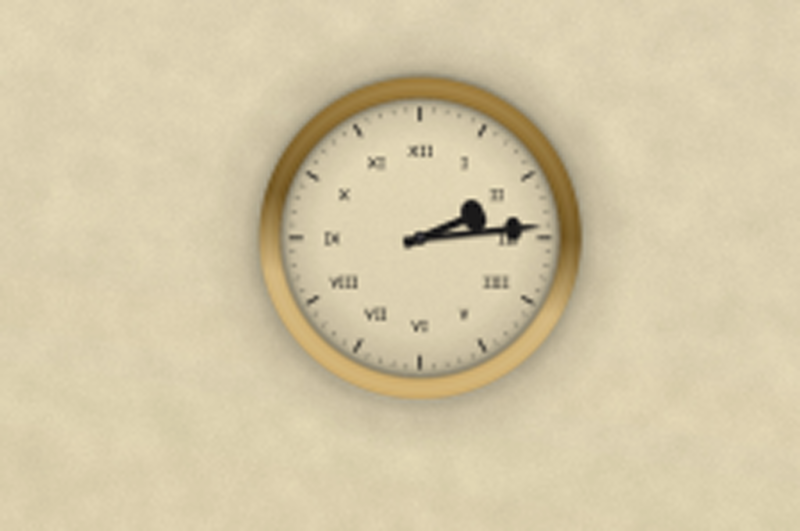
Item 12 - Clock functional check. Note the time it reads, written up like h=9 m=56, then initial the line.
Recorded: h=2 m=14
